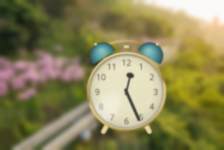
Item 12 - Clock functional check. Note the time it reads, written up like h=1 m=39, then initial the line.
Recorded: h=12 m=26
